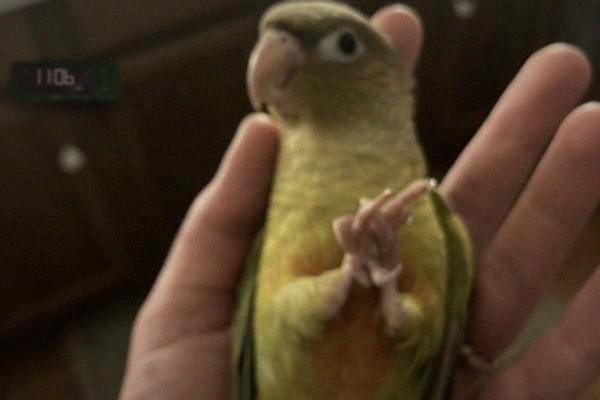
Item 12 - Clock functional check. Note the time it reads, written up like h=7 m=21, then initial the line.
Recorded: h=11 m=6
